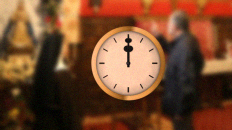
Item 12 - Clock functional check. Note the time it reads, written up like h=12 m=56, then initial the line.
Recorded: h=12 m=0
